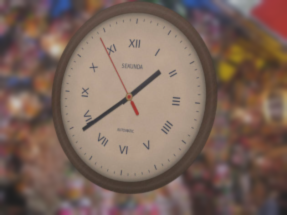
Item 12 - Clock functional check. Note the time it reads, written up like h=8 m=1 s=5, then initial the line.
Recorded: h=1 m=38 s=54
